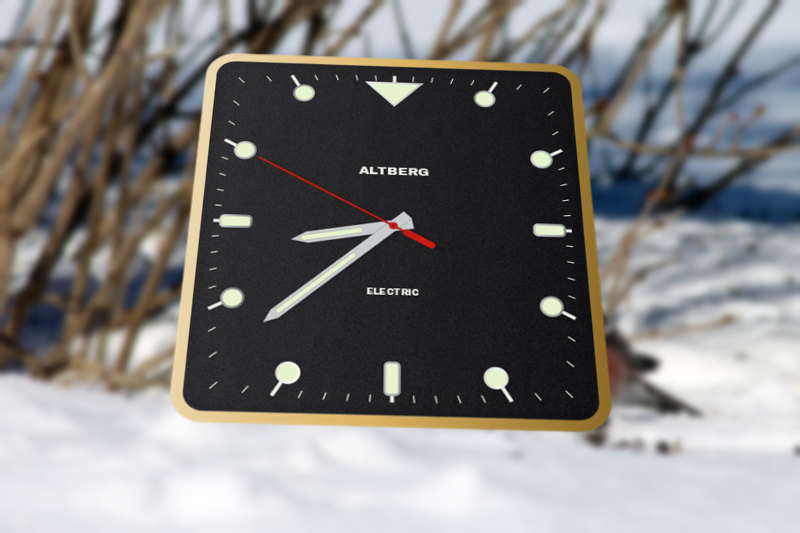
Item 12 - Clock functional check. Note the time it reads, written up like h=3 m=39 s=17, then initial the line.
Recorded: h=8 m=37 s=50
